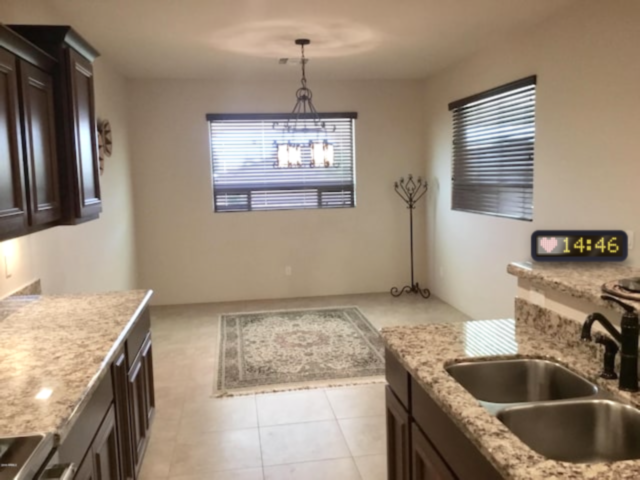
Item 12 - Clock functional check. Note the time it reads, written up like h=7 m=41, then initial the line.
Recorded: h=14 m=46
